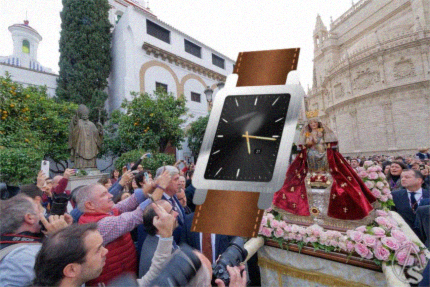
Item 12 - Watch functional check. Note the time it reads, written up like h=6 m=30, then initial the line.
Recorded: h=5 m=16
